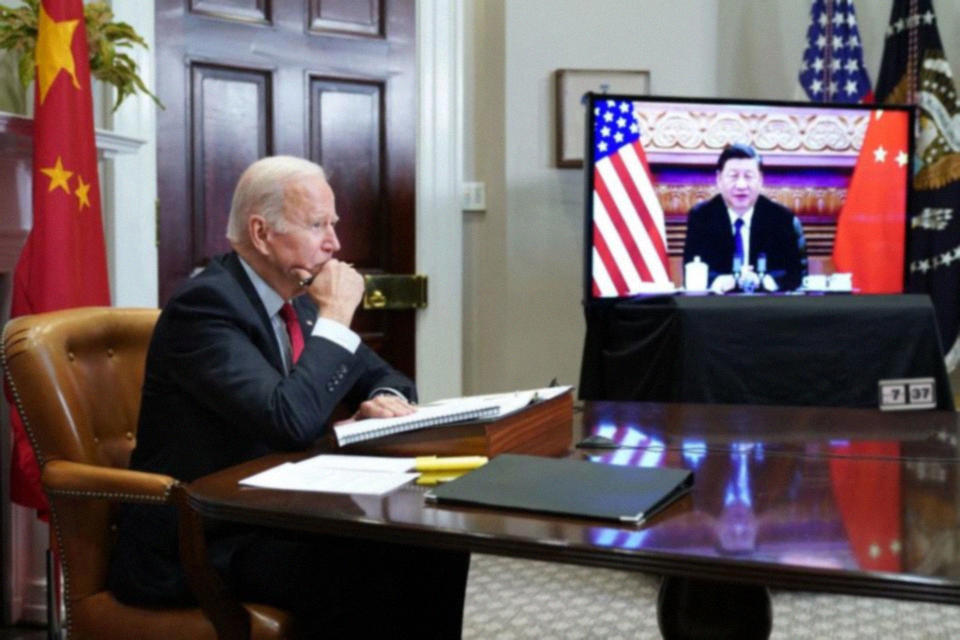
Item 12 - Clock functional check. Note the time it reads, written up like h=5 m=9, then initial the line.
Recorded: h=7 m=37
